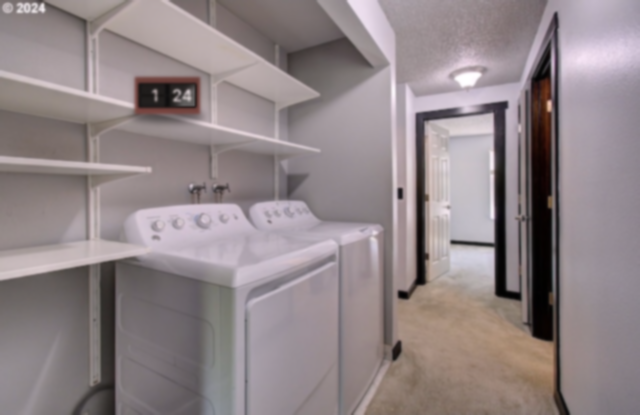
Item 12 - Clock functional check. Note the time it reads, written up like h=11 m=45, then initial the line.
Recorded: h=1 m=24
